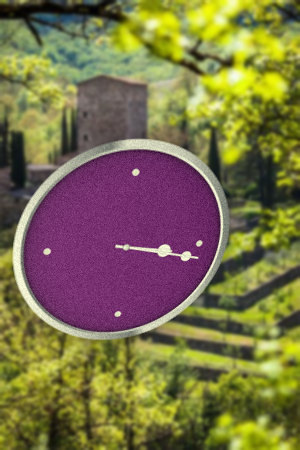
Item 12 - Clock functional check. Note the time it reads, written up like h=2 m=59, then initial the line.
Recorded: h=3 m=17
